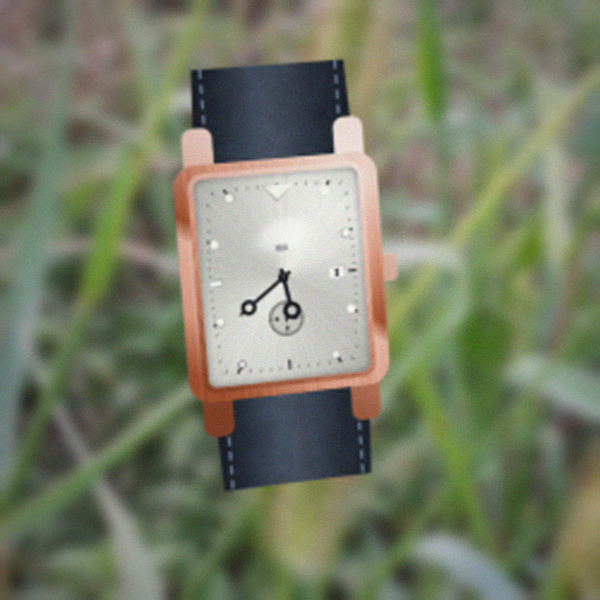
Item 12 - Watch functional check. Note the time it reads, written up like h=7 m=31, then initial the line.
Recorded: h=5 m=39
